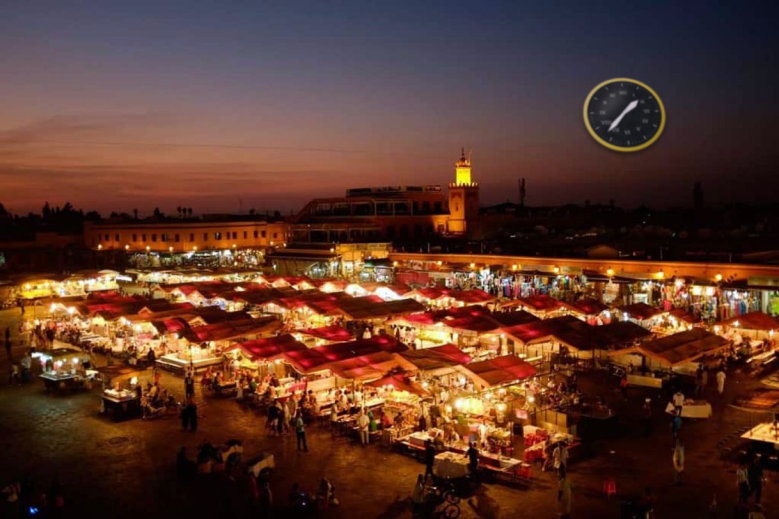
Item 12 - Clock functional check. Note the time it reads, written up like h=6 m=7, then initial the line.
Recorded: h=1 m=37
